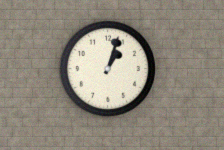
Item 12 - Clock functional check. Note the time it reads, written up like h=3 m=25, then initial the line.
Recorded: h=1 m=3
